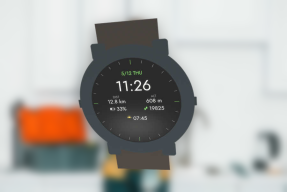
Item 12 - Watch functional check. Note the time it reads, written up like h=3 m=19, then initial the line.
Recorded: h=11 m=26
